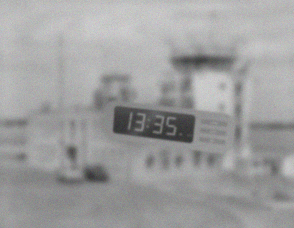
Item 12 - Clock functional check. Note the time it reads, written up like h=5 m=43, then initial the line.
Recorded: h=13 m=35
